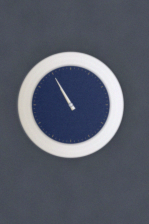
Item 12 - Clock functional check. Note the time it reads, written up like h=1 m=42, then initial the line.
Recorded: h=10 m=55
